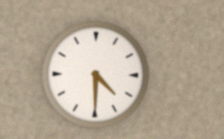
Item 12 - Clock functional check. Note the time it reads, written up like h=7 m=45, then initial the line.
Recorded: h=4 m=30
